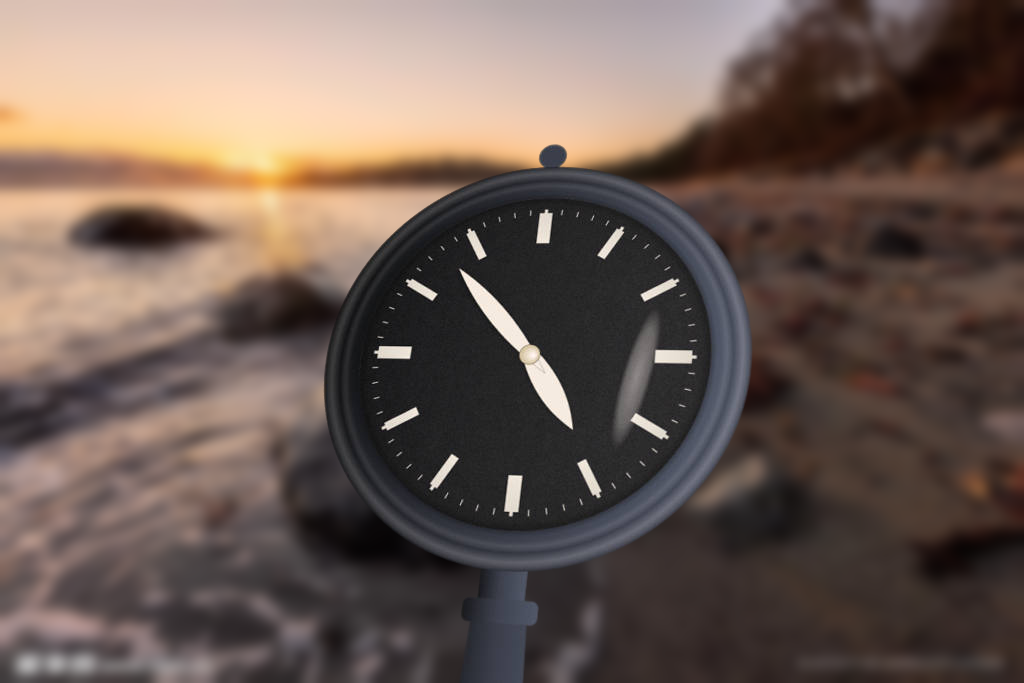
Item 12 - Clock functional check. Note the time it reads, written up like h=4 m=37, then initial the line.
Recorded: h=4 m=53
